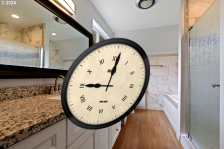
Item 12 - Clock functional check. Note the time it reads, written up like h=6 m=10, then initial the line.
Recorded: h=9 m=1
